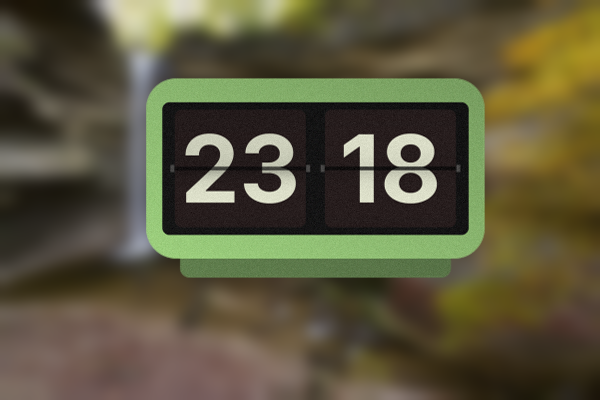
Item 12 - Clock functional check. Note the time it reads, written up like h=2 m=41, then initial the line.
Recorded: h=23 m=18
